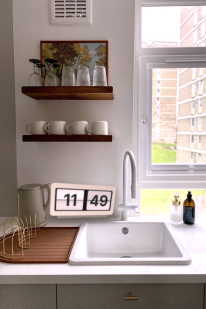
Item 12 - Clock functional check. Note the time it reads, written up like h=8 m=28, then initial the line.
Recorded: h=11 m=49
